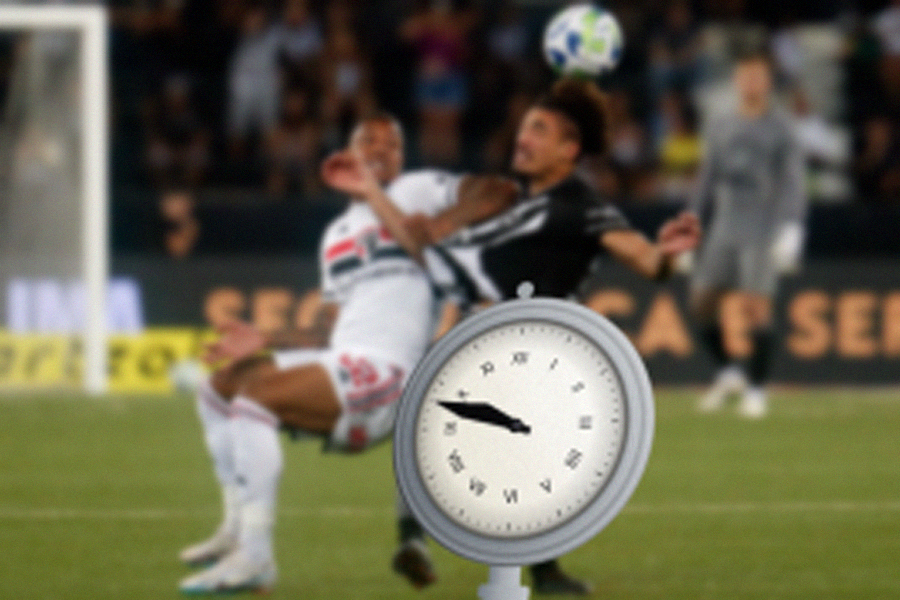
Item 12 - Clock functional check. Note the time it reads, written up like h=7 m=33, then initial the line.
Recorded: h=9 m=48
